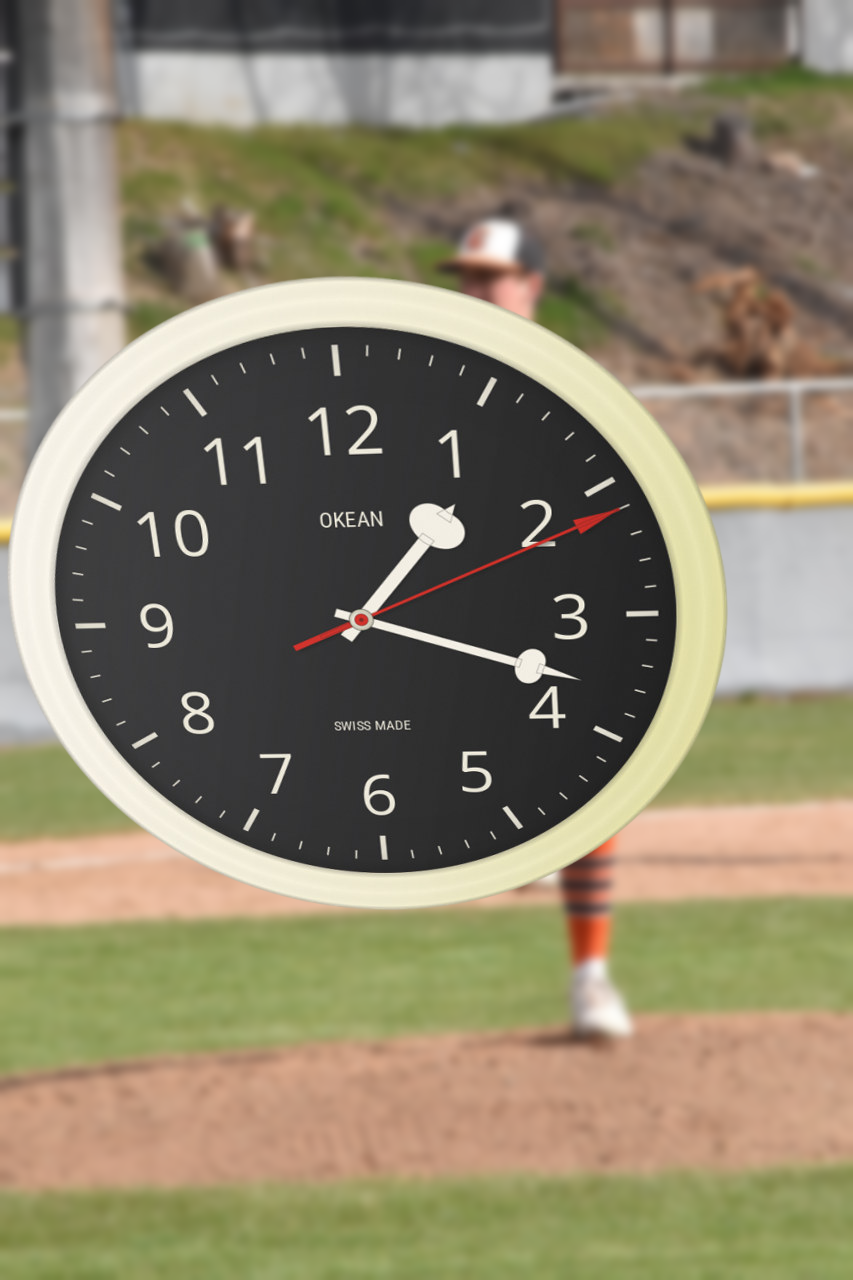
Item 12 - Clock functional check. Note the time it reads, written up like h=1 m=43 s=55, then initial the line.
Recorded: h=1 m=18 s=11
